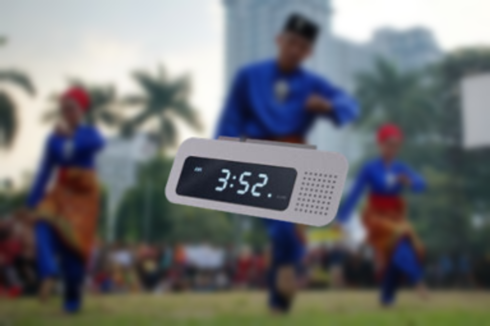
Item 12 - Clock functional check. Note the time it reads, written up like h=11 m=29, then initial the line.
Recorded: h=3 m=52
